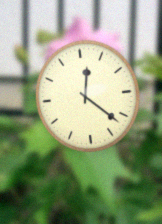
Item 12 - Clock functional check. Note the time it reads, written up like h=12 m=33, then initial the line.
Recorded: h=12 m=22
